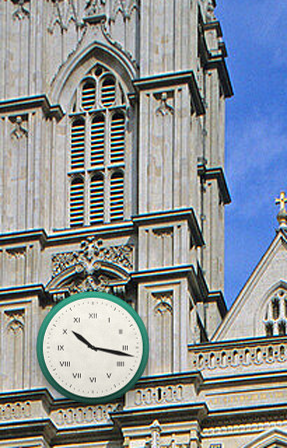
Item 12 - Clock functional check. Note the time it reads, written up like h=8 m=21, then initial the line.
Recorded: h=10 m=17
